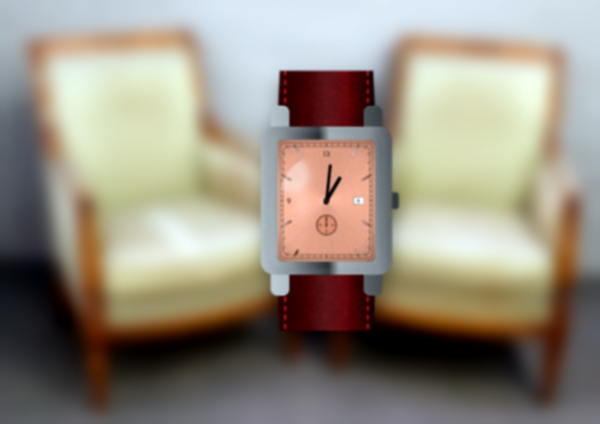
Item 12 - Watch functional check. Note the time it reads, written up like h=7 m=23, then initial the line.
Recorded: h=1 m=1
